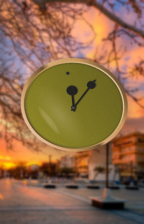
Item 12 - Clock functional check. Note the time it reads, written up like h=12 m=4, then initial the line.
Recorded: h=12 m=7
